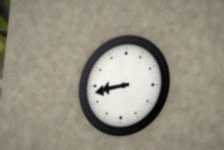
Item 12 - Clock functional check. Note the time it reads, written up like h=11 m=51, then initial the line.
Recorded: h=8 m=43
